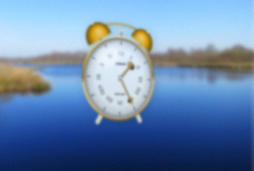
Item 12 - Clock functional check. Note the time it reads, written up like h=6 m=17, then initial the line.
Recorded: h=1 m=25
